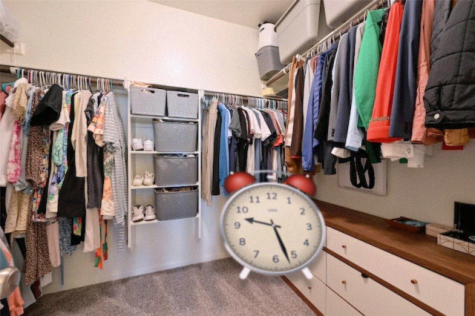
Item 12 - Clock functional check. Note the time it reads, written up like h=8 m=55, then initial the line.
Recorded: h=9 m=27
